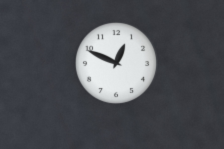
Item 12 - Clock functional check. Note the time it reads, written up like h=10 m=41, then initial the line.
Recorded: h=12 m=49
